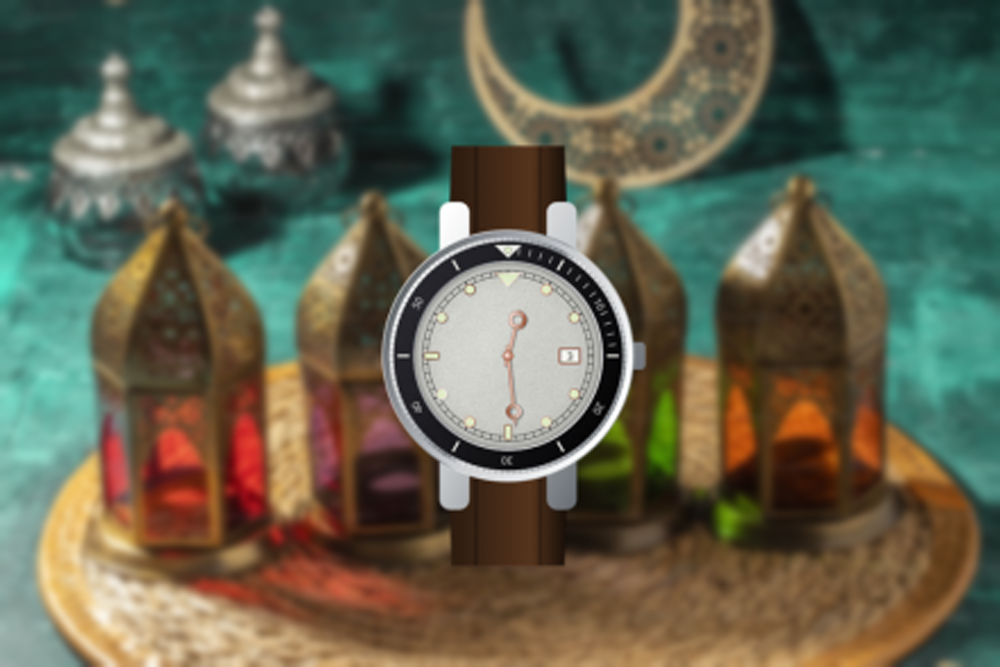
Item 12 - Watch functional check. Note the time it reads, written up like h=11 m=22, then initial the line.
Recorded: h=12 m=29
